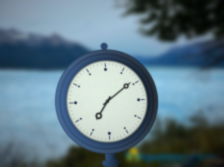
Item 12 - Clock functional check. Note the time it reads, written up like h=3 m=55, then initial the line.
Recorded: h=7 m=9
